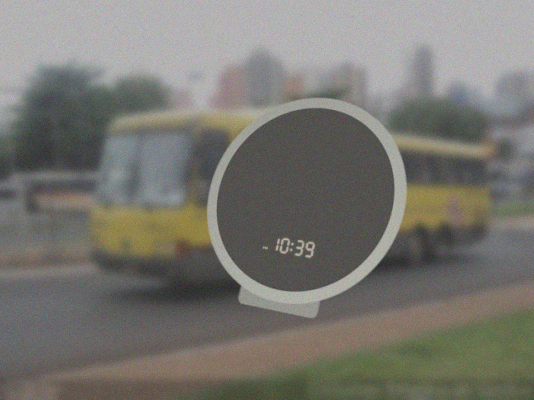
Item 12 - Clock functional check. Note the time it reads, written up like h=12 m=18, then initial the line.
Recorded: h=10 m=39
